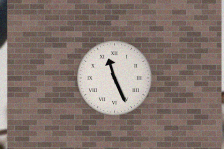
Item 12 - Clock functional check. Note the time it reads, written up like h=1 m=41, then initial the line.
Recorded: h=11 m=26
